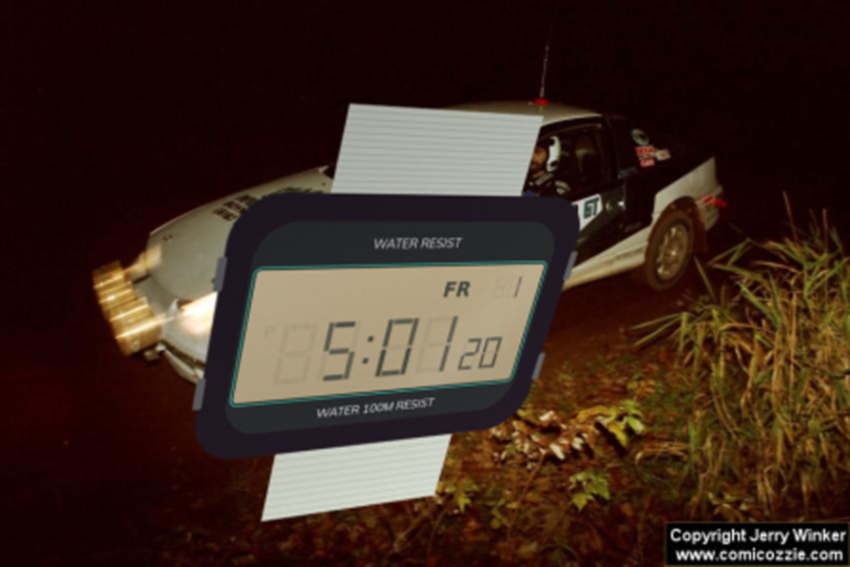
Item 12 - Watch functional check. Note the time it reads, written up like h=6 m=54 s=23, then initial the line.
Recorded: h=5 m=1 s=20
